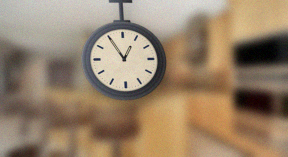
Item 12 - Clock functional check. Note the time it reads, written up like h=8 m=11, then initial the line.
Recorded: h=12 m=55
